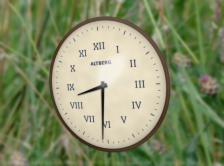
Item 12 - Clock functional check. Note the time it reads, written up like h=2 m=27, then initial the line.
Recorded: h=8 m=31
